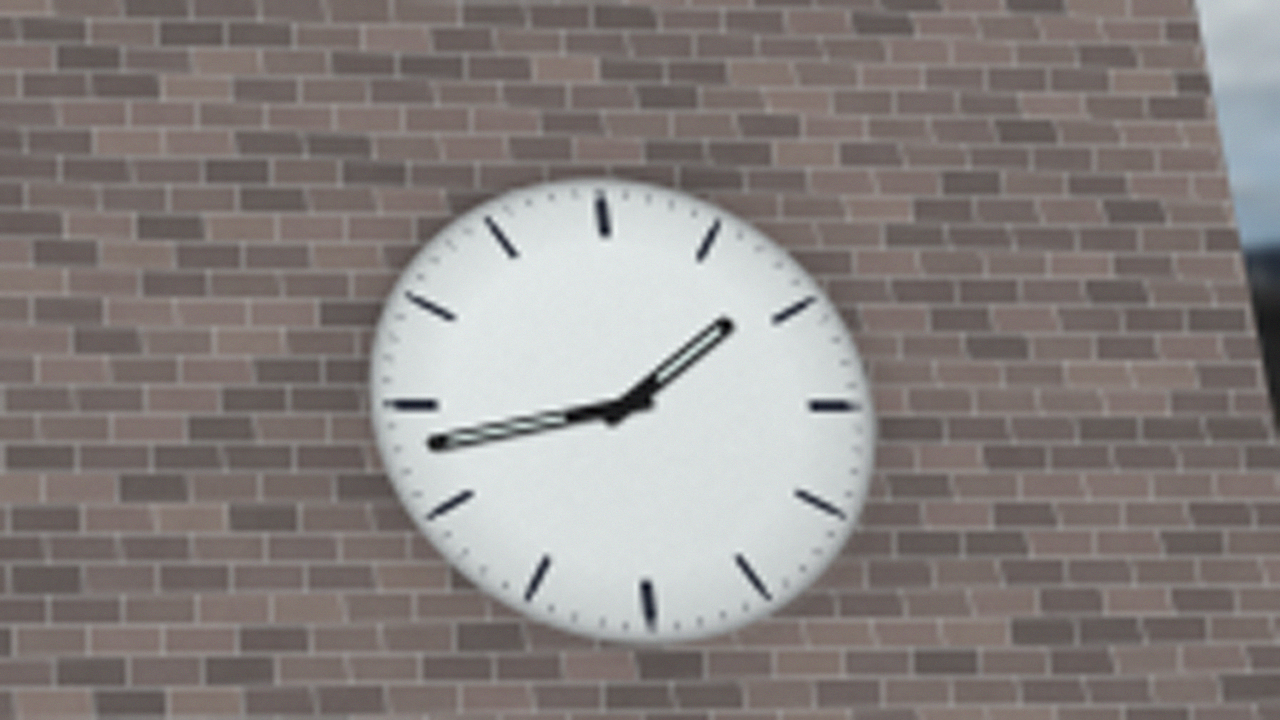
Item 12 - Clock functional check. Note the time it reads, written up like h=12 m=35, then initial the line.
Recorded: h=1 m=43
